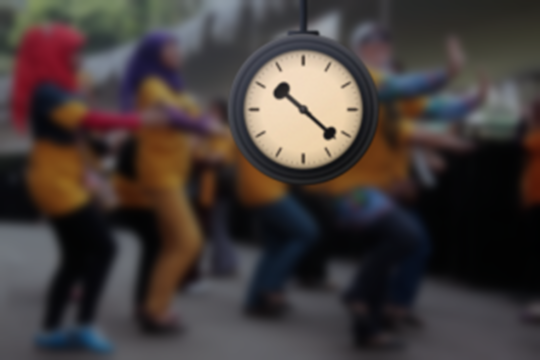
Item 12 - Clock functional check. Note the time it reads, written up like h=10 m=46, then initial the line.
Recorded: h=10 m=22
